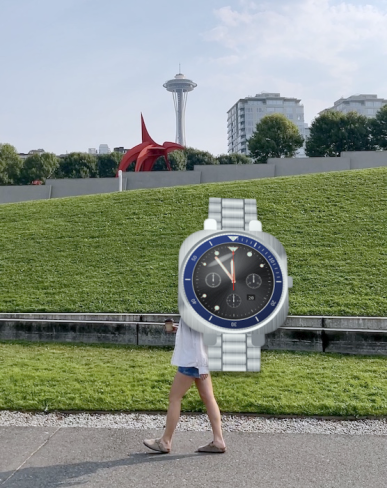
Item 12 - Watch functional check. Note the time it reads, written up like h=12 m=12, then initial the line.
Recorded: h=11 m=54
